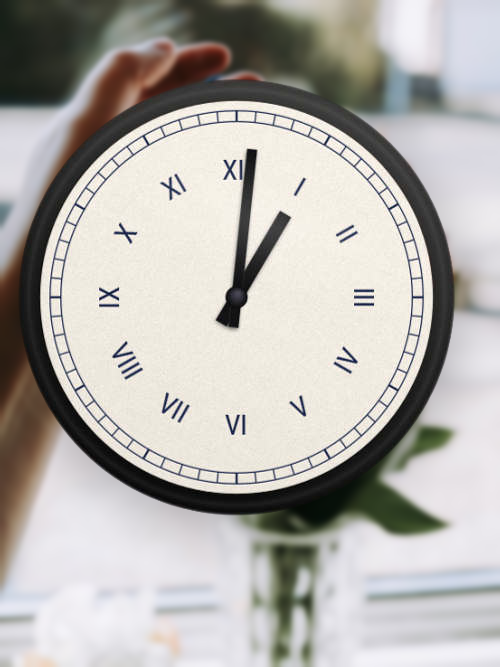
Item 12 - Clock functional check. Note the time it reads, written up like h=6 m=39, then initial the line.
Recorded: h=1 m=1
